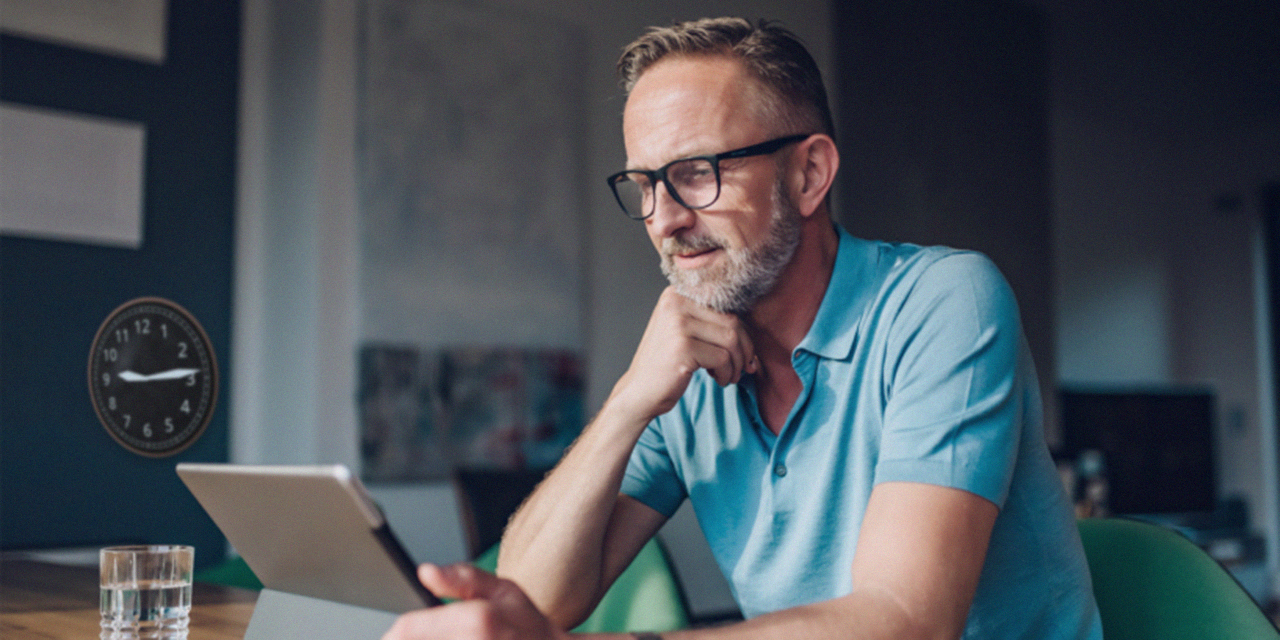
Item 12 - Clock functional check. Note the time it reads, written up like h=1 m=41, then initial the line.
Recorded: h=9 m=14
